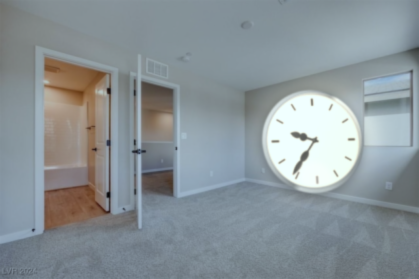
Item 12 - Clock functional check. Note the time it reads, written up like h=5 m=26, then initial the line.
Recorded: h=9 m=36
